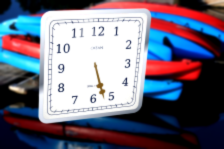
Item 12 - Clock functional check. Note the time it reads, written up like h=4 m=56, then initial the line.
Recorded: h=5 m=27
